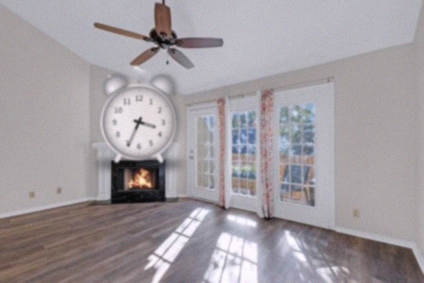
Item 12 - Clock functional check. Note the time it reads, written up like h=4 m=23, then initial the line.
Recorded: h=3 m=34
